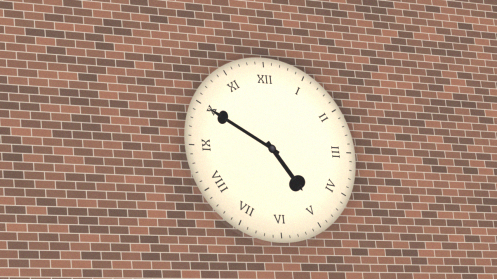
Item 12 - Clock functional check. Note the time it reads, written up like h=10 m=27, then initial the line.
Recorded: h=4 m=50
